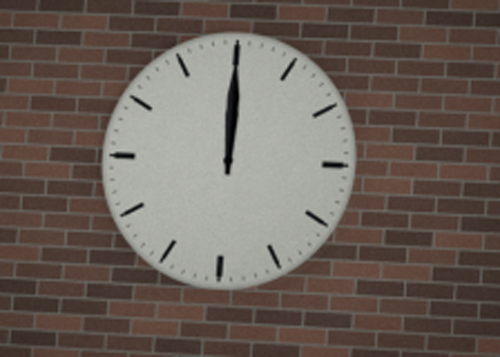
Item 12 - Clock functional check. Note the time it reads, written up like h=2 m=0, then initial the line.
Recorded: h=12 m=0
